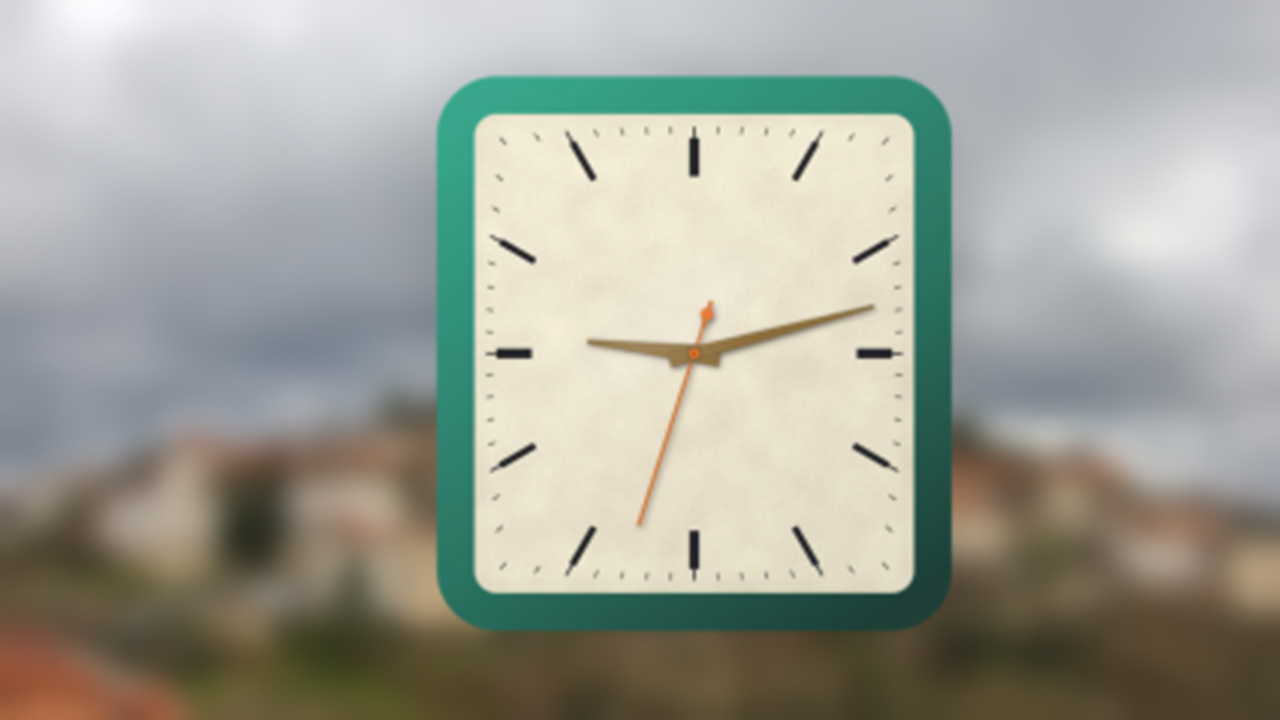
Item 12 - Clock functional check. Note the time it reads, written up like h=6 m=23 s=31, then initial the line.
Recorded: h=9 m=12 s=33
